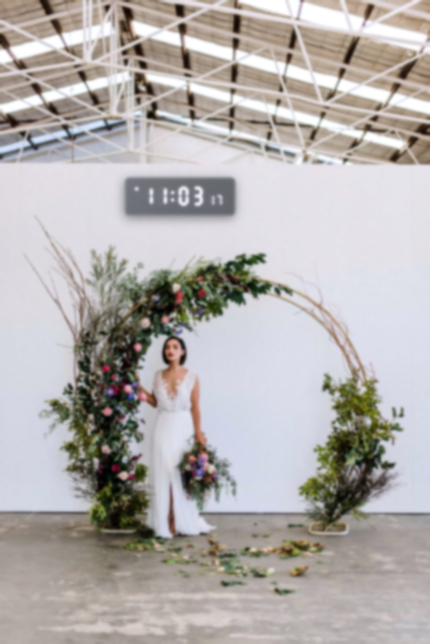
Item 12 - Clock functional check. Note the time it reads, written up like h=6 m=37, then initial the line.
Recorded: h=11 m=3
